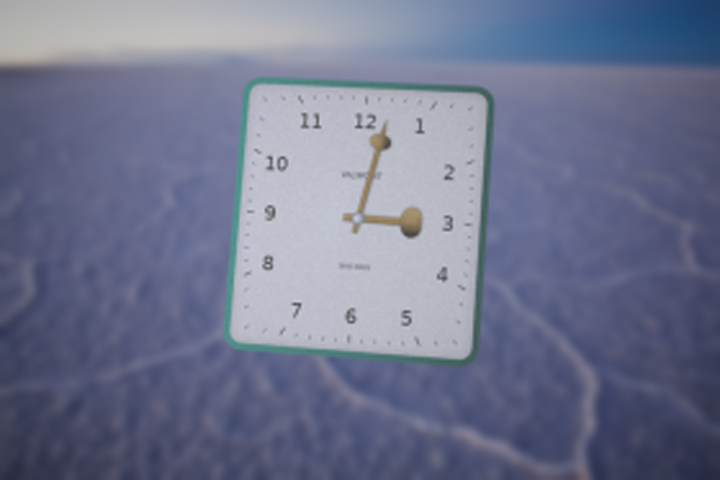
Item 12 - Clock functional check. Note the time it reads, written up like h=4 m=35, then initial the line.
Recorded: h=3 m=2
